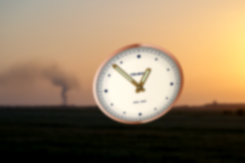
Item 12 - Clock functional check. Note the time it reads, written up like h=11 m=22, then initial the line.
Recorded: h=12 m=53
